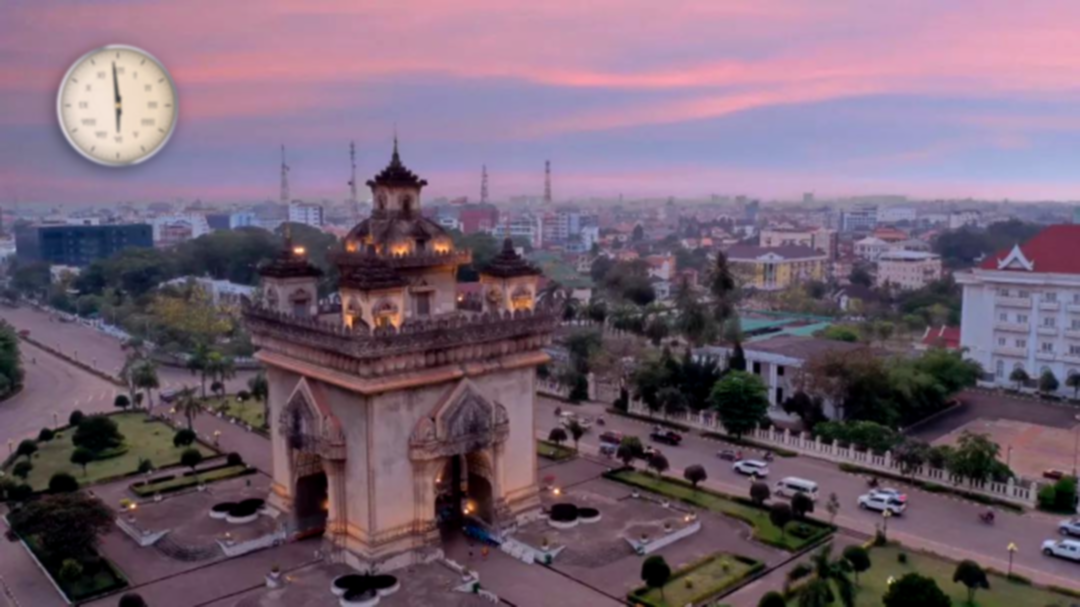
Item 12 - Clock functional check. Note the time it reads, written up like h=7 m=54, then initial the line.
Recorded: h=5 m=59
